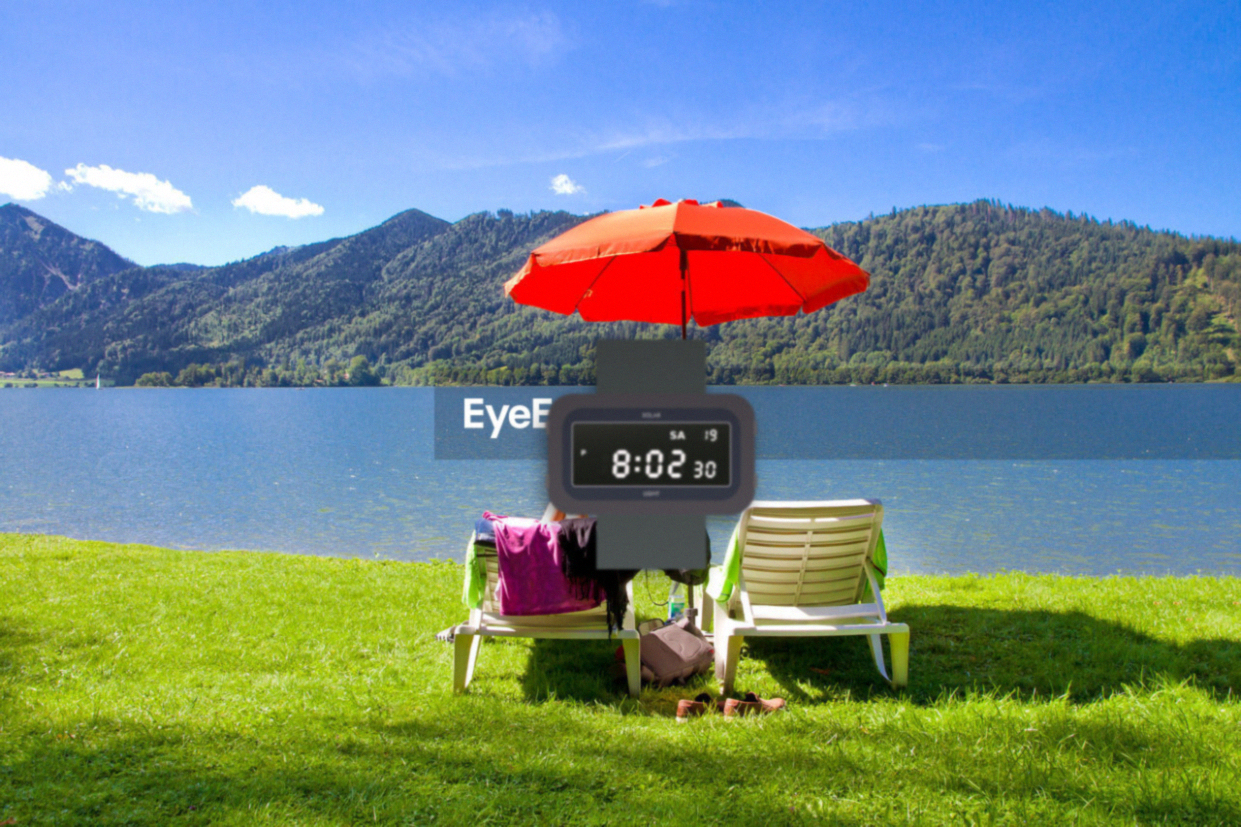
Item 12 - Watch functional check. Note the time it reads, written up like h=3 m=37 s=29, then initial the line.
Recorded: h=8 m=2 s=30
